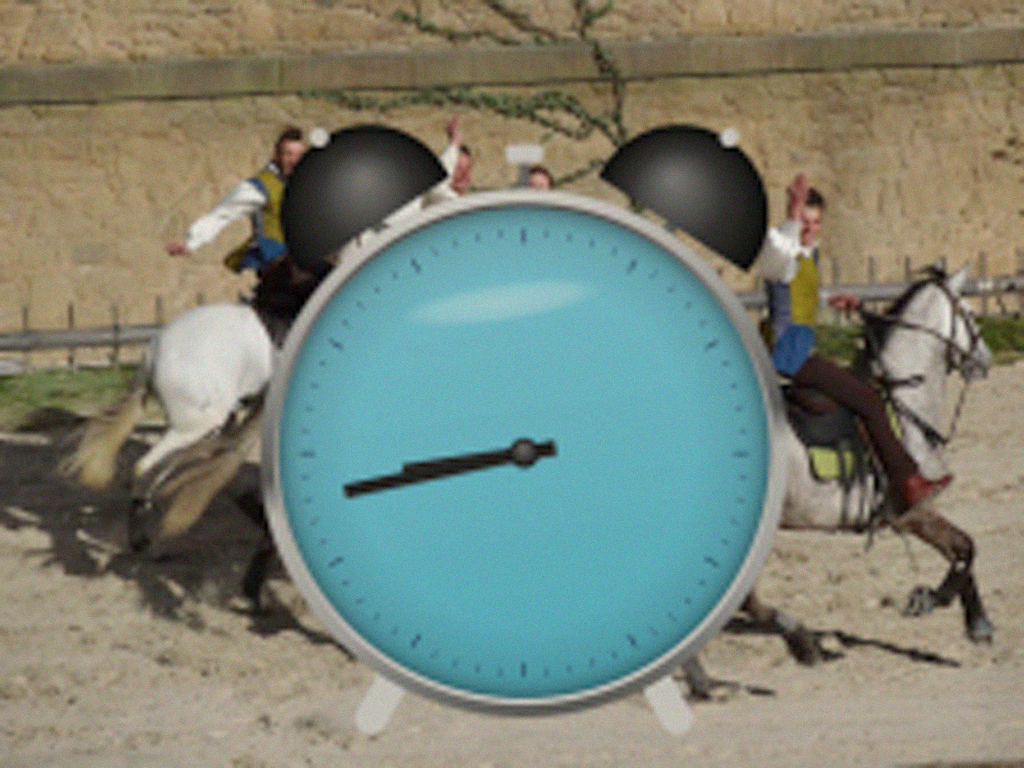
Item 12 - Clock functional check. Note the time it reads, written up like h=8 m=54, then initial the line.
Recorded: h=8 m=43
